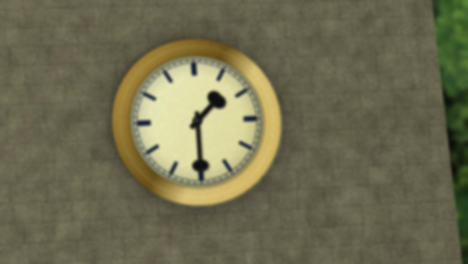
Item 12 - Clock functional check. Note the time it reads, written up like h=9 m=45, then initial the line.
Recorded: h=1 m=30
